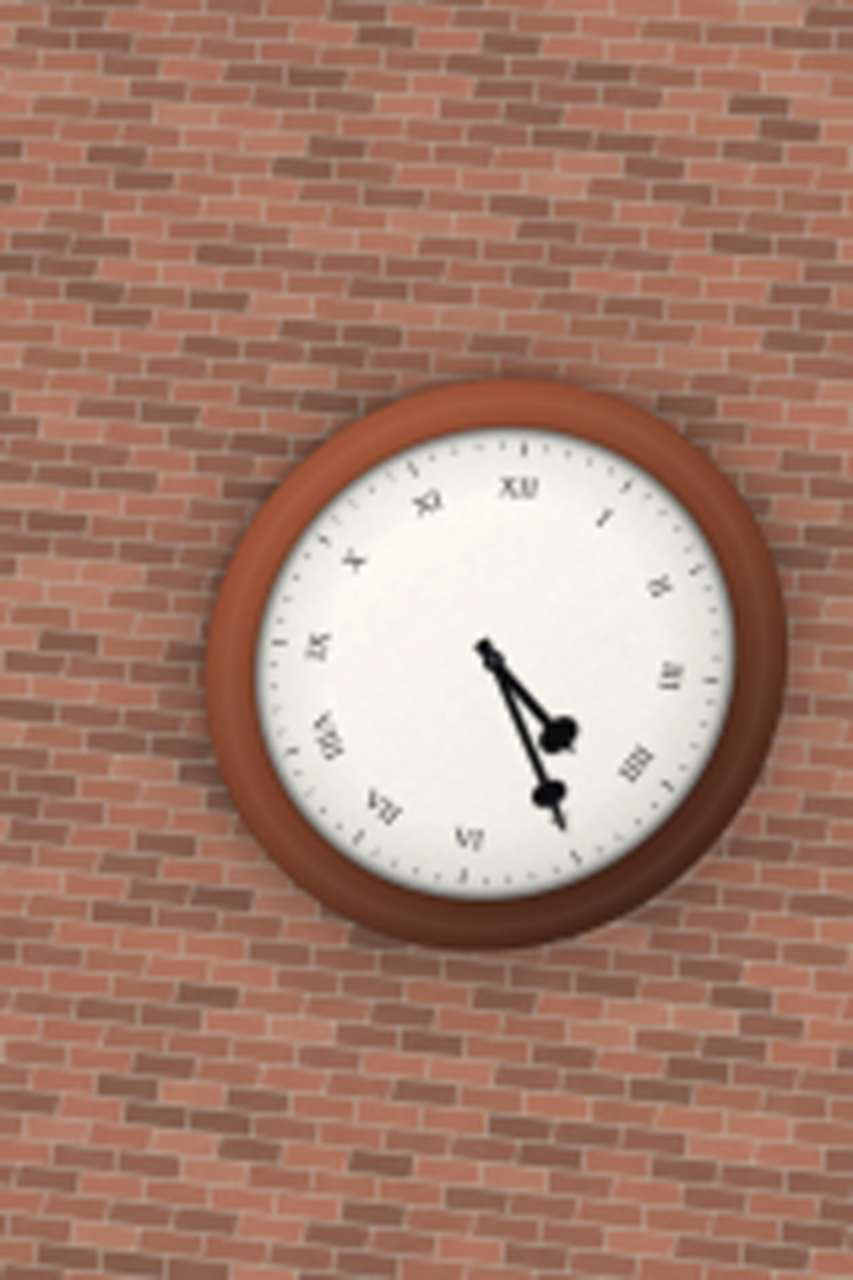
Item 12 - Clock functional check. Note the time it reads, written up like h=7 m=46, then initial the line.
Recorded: h=4 m=25
